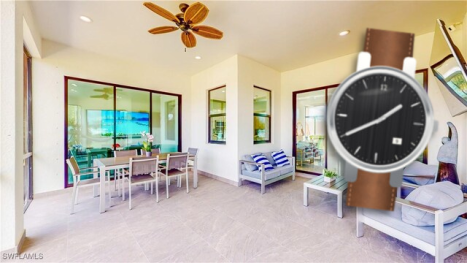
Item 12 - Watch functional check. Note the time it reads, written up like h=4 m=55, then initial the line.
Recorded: h=1 m=40
